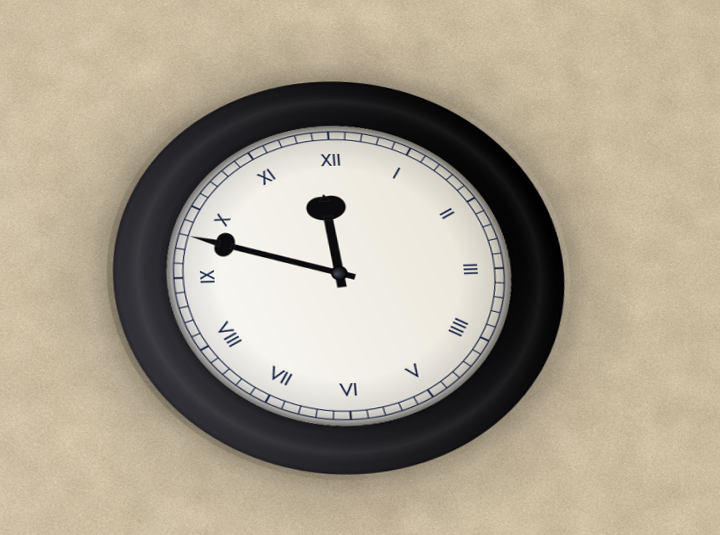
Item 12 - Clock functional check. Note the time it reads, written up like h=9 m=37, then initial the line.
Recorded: h=11 m=48
